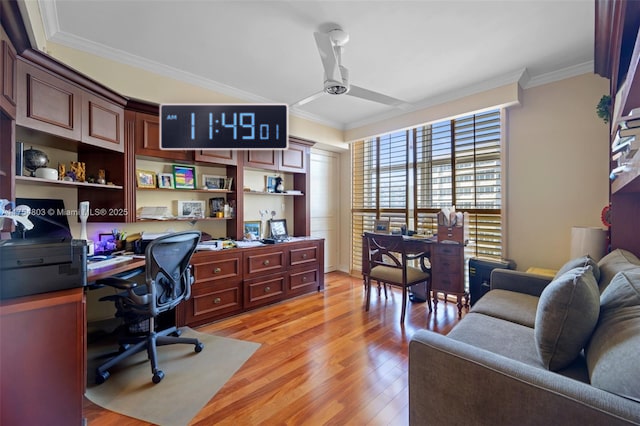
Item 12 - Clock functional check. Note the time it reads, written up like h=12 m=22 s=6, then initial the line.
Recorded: h=11 m=49 s=1
